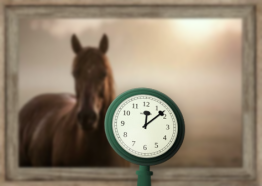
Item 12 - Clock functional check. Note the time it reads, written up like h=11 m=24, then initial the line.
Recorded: h=12 m=8
